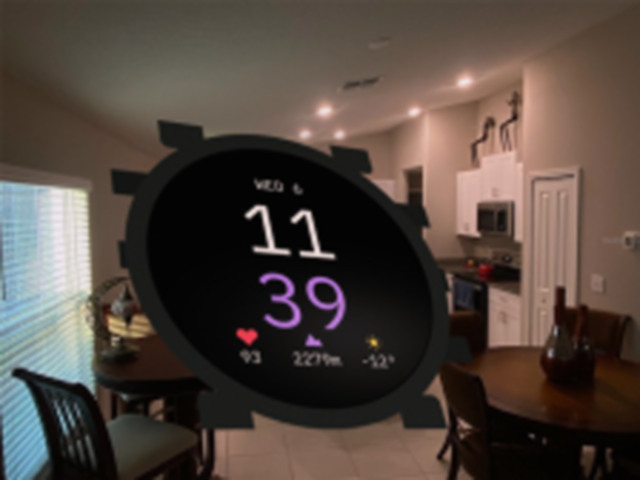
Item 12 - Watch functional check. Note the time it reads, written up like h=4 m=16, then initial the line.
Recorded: h=11 m=39
